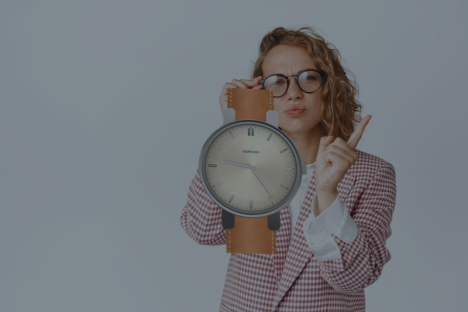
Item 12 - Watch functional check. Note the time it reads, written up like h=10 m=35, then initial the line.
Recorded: h=9 m=24
